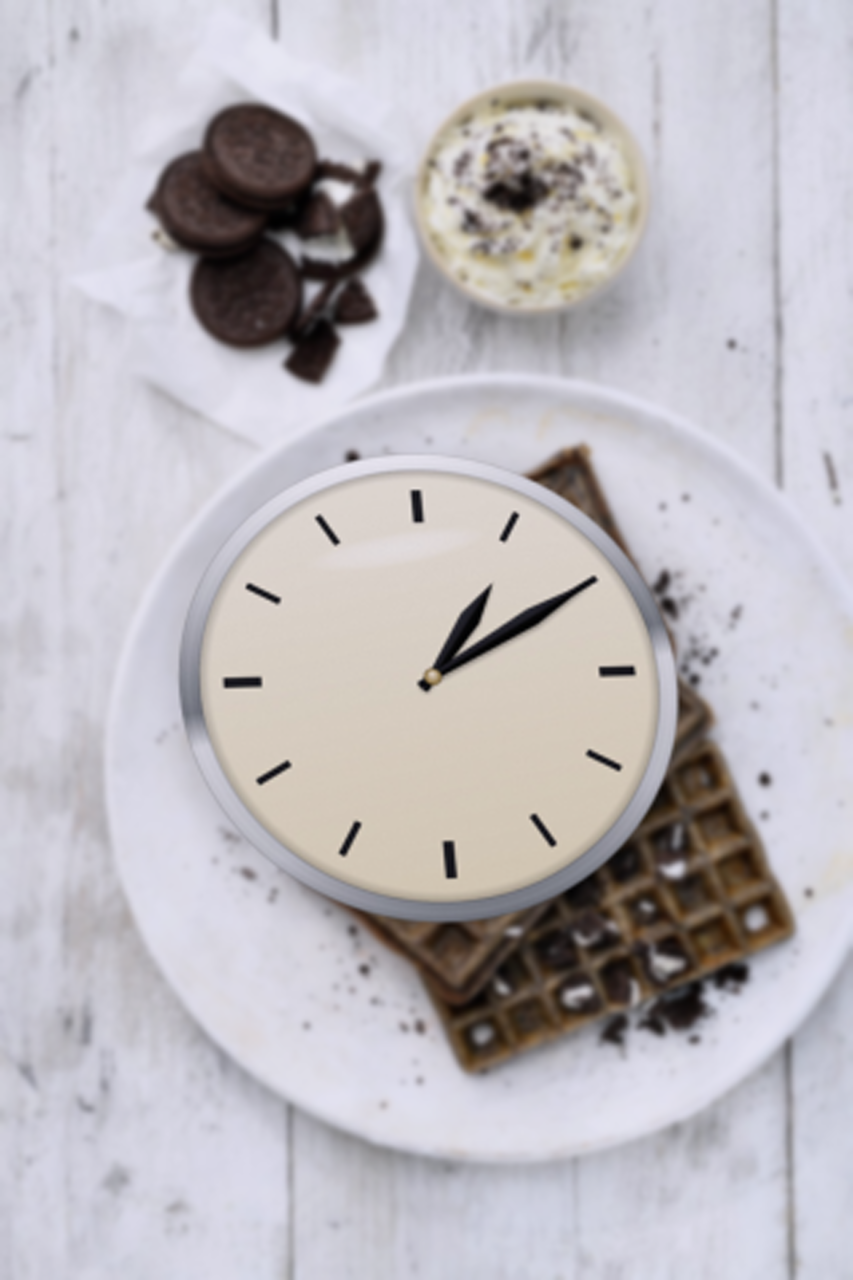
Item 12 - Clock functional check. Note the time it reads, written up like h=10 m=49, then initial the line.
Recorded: h=1 m=10
